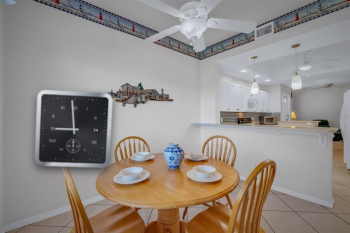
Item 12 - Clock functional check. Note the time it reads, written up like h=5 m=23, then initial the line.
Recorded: h=8 m=59
